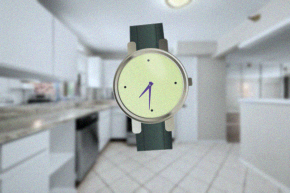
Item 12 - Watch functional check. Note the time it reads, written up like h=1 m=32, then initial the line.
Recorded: h=7 m=31
